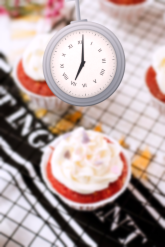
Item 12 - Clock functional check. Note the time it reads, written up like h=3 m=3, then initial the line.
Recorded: h=7 m=1
